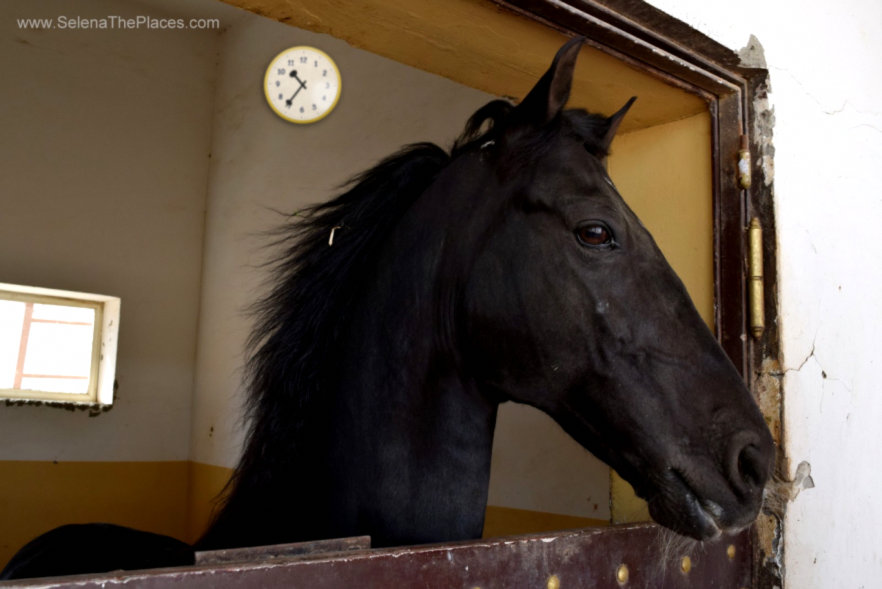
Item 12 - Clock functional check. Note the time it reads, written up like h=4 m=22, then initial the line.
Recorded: h=10 m=36
